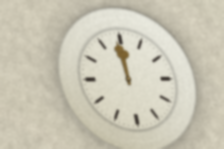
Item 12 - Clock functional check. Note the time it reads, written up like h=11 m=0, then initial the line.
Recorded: h=11 m=59
